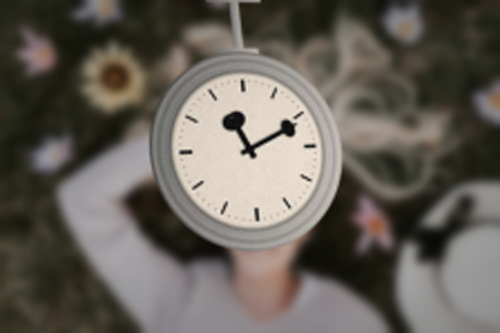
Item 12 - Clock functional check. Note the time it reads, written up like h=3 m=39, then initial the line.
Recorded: h=11 m=11
